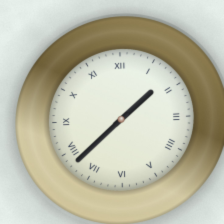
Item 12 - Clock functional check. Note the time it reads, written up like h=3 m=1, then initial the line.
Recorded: h=1 m=38
